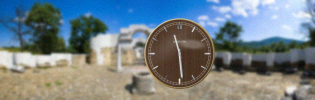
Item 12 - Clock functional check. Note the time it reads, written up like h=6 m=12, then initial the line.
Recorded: h=11 m=29
